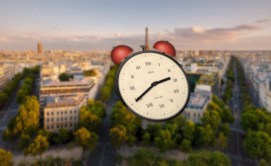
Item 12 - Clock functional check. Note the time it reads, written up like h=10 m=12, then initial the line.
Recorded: h=2 m=40
